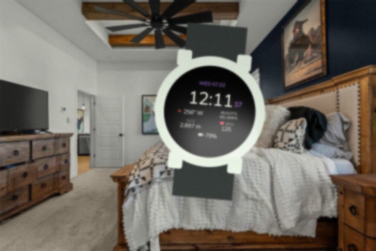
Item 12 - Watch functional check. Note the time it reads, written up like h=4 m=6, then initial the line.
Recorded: h=12 m=11
